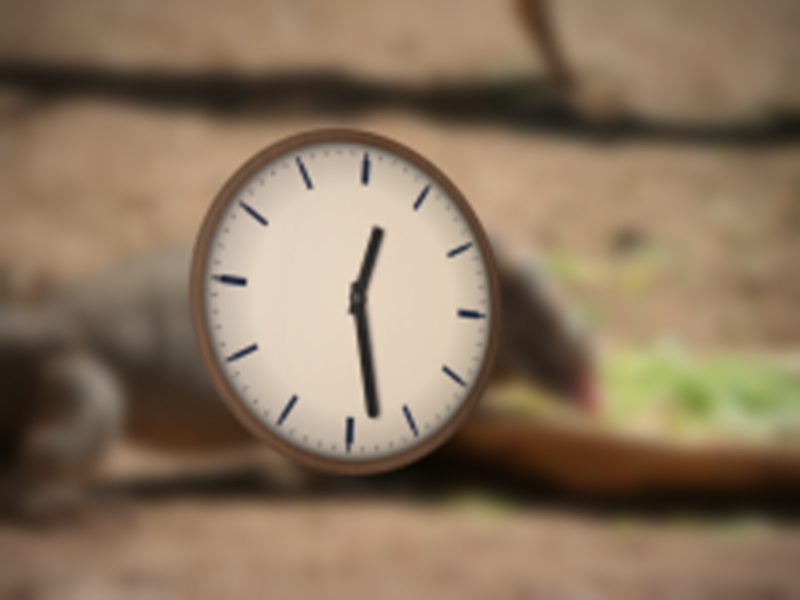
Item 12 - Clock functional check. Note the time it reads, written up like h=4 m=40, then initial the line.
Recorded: h=12 m=28
